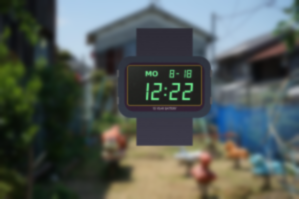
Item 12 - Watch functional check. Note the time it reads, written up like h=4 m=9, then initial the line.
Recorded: h=12 m=22
